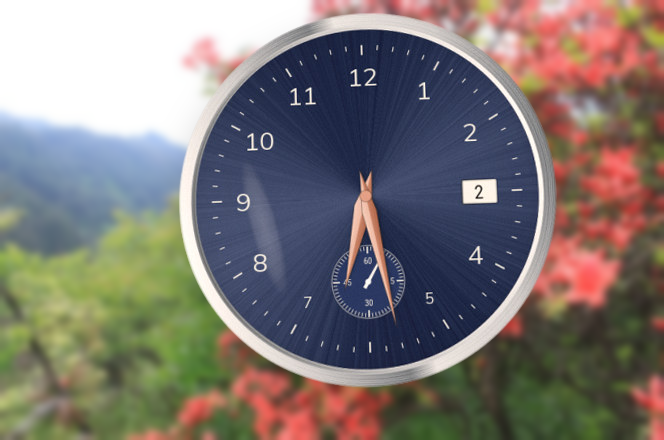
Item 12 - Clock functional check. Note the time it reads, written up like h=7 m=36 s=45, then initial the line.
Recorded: h=6 m=28 s=5
